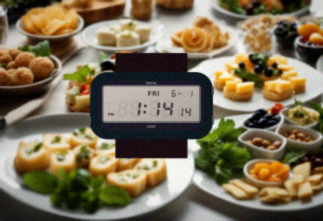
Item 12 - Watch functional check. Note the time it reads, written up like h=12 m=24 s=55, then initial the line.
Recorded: h=1 m=14 s=14
